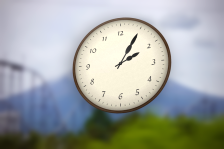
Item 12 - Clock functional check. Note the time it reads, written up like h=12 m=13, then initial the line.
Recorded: h=2 m=5
